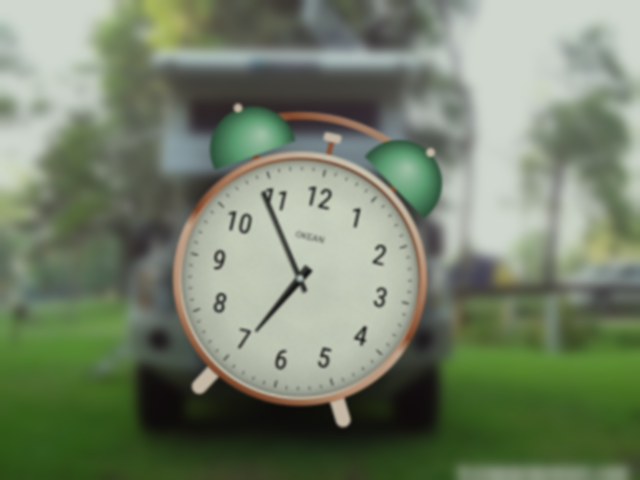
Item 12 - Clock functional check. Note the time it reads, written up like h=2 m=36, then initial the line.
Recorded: h=6 m=54
